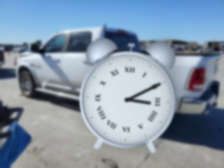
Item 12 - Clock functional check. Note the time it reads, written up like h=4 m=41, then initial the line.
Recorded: h=3 m=10
